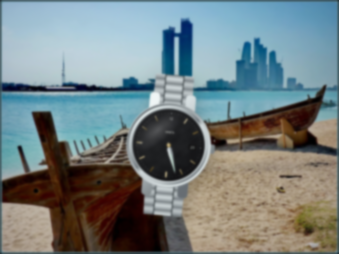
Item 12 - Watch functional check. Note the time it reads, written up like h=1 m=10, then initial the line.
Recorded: h=5 m=27
